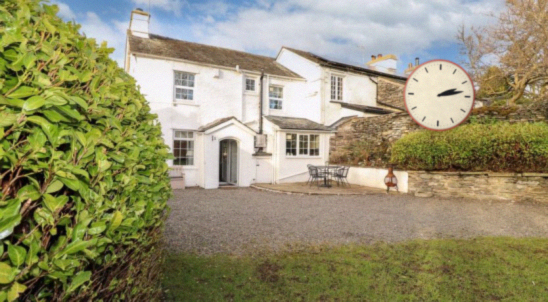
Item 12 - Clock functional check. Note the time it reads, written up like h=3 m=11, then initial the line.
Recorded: h=2 m=13
